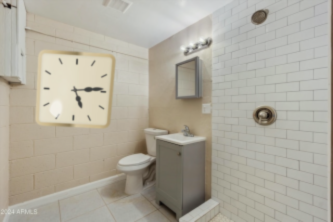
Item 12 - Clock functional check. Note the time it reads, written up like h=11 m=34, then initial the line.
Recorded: h=5 m=14
